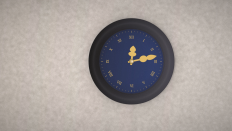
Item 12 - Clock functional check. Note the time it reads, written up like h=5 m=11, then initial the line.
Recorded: h=12 m=13
